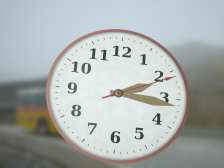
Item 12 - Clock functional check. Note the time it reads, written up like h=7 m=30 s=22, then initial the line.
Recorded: h=2 m=16 s=11
